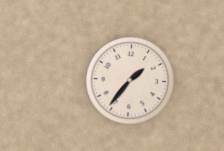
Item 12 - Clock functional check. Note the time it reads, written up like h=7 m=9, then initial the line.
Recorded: h=1 m=36
